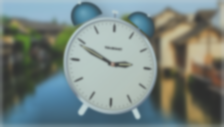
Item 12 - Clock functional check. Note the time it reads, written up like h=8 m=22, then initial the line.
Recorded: h=2 m=49
